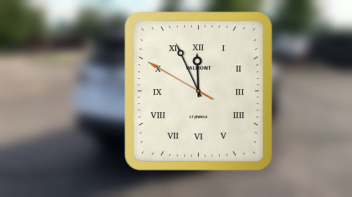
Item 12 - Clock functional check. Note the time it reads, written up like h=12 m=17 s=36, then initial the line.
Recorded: h=11 m=55 s=50
